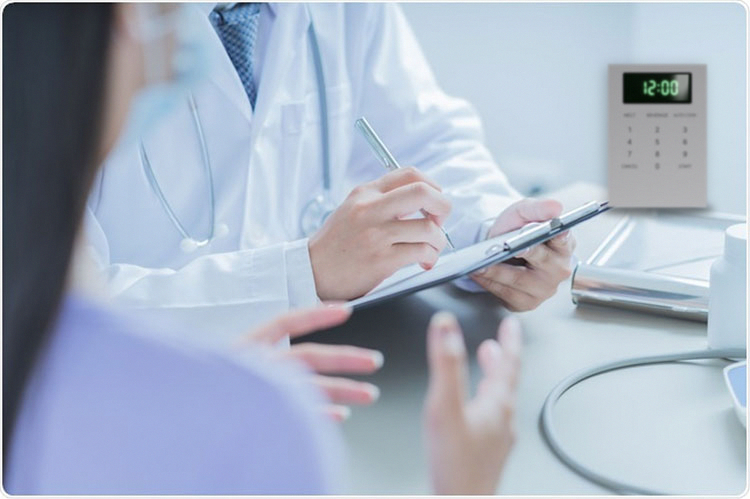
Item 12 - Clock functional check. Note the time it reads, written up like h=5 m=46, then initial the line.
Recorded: h=12 m=0
